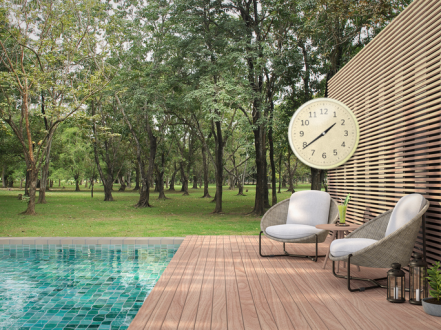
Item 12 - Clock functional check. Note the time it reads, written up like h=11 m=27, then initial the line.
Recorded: h=1 m=39
